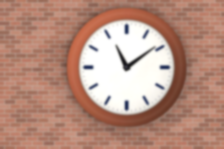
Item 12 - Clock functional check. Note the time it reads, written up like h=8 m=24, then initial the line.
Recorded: h=11 m=9
